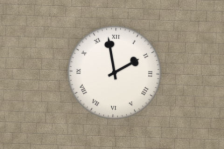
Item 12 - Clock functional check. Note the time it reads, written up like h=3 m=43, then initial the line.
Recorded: h=1 m=58
